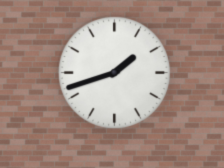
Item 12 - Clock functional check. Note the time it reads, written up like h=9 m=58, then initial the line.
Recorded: h=1 m=42
